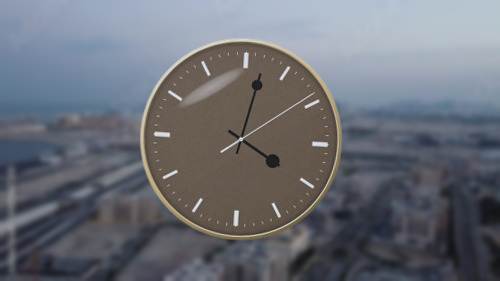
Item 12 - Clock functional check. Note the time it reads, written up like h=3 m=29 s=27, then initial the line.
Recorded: h=4 m=2 s=9
